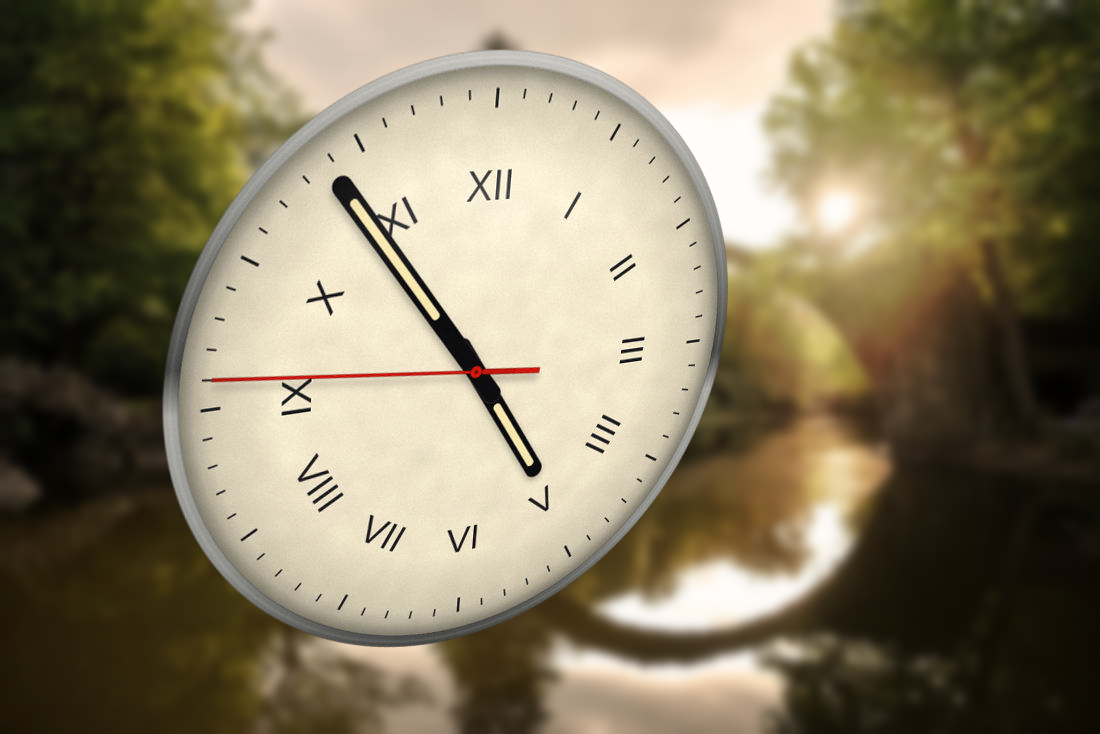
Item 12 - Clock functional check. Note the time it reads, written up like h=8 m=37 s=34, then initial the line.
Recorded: h=4 m=53 s=46
